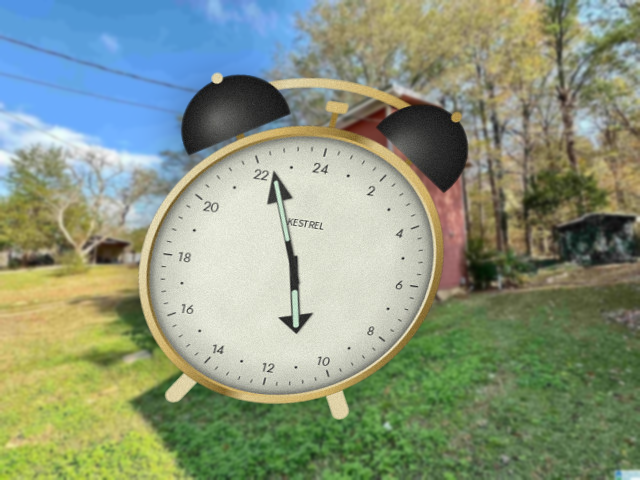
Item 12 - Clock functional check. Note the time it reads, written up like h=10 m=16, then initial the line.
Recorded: h=10 m=56
